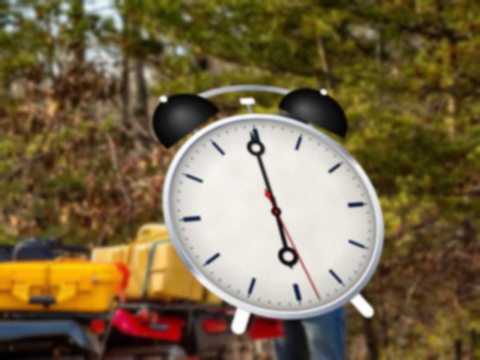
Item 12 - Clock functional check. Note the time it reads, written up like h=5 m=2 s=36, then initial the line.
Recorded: h=5 m=59 s=28
